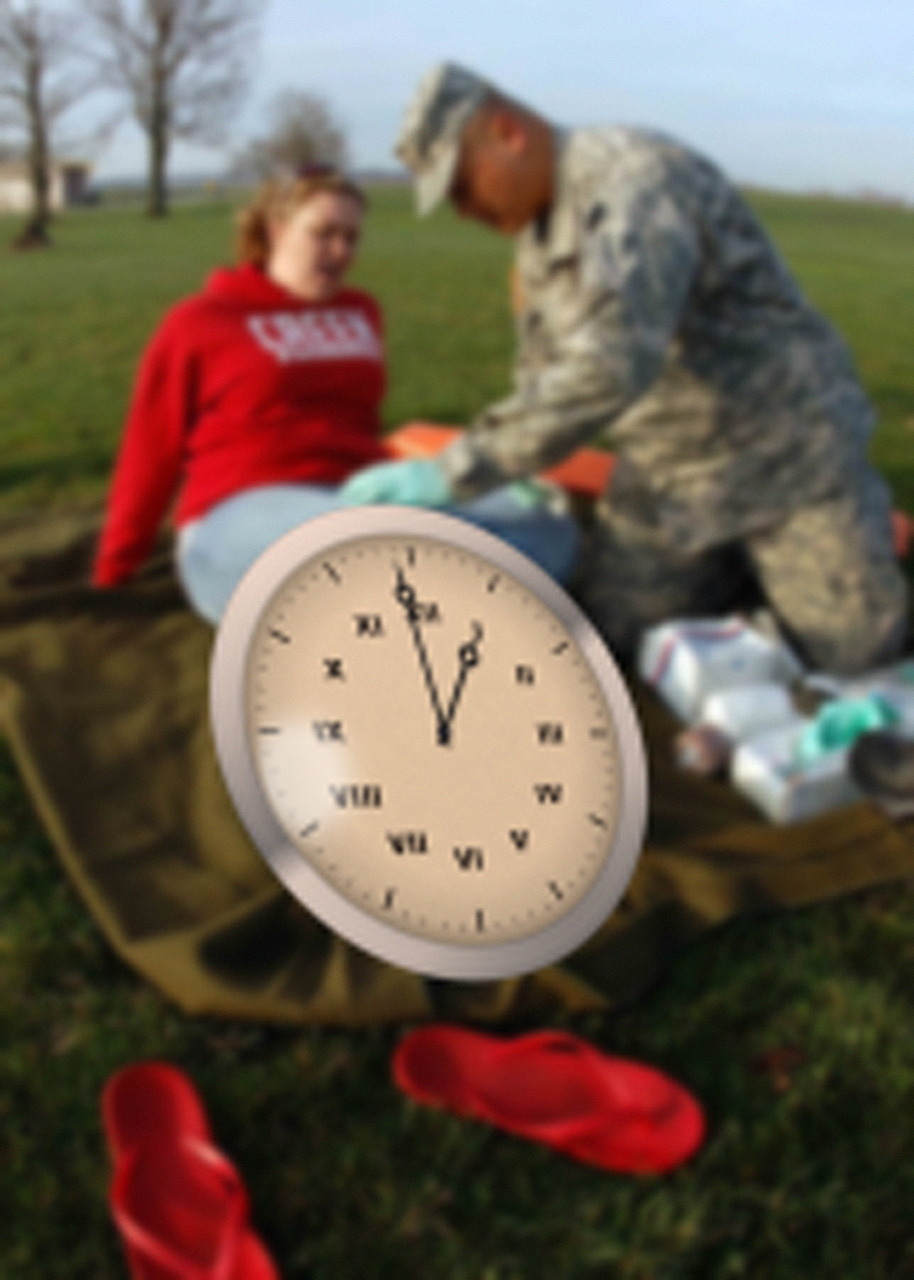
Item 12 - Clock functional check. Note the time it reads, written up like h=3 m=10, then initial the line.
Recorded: h=12 m=59
